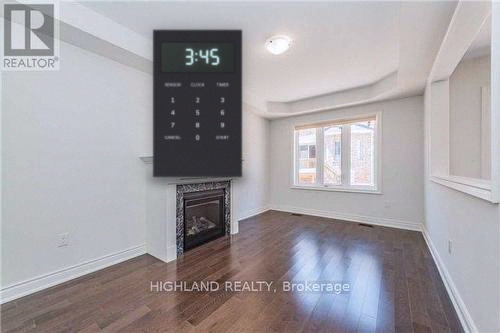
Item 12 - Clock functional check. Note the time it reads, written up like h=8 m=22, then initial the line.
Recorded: h=3 m=45
